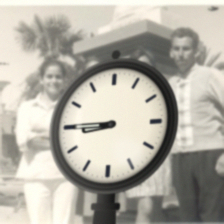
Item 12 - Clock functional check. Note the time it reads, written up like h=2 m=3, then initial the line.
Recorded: h=8 m=45
